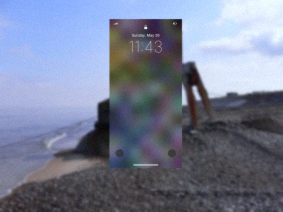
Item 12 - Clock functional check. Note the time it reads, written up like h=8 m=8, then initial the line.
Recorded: h=11 m=43
